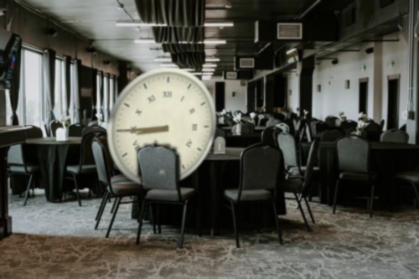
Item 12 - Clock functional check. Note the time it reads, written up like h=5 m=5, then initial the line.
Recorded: h=8 m=45
